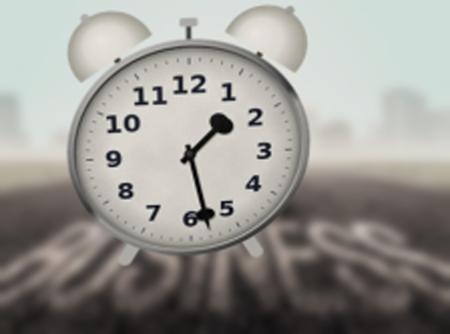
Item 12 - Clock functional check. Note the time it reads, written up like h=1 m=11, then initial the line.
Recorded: h=1 m=28
